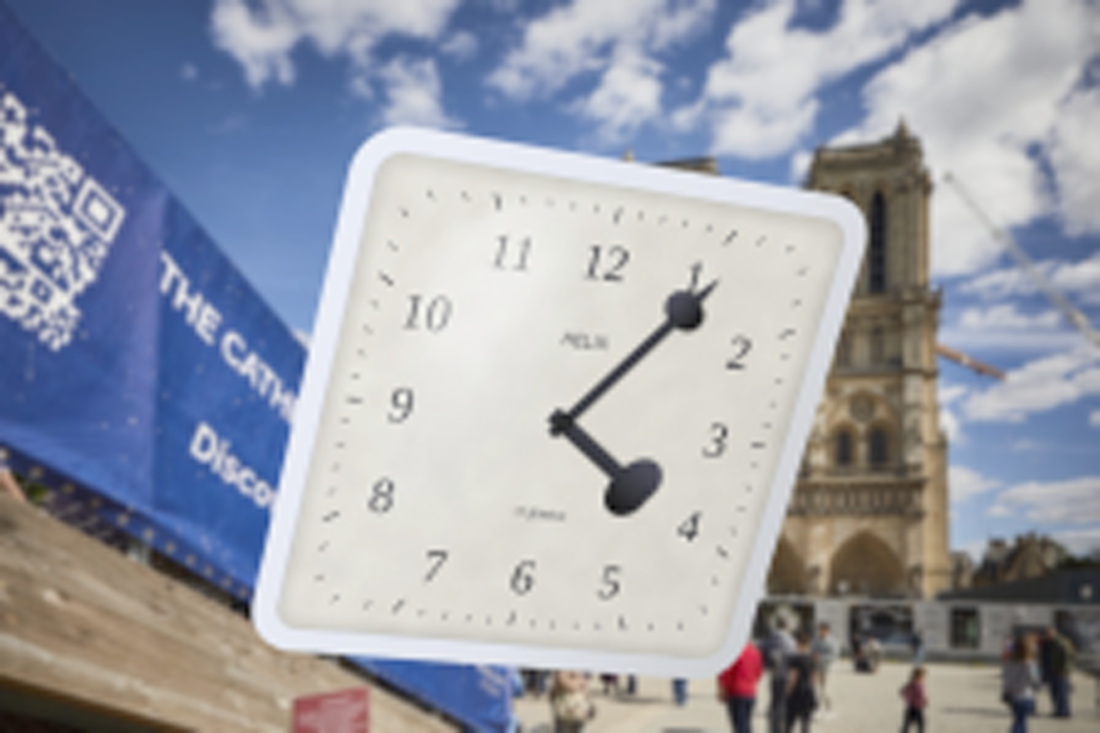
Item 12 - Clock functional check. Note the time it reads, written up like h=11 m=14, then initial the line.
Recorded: h=4 m=6
